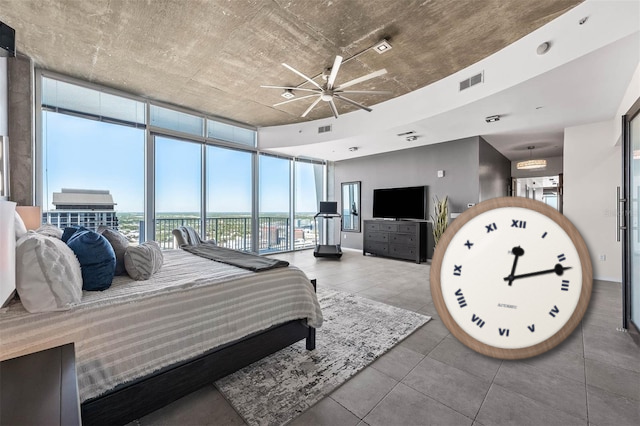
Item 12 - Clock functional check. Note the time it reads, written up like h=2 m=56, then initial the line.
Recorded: h=12 m=12
